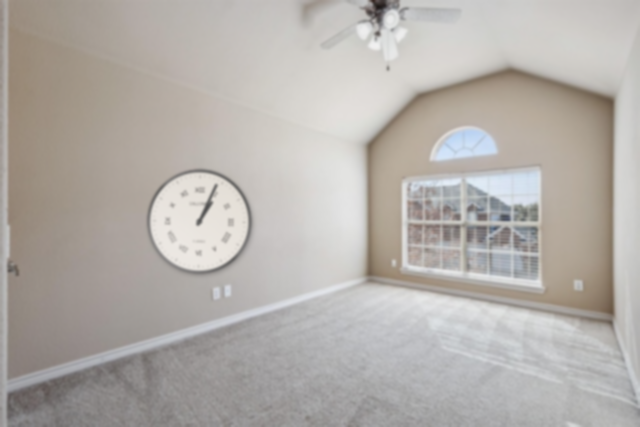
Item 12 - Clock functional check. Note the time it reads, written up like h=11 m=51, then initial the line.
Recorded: h=1 m=4
